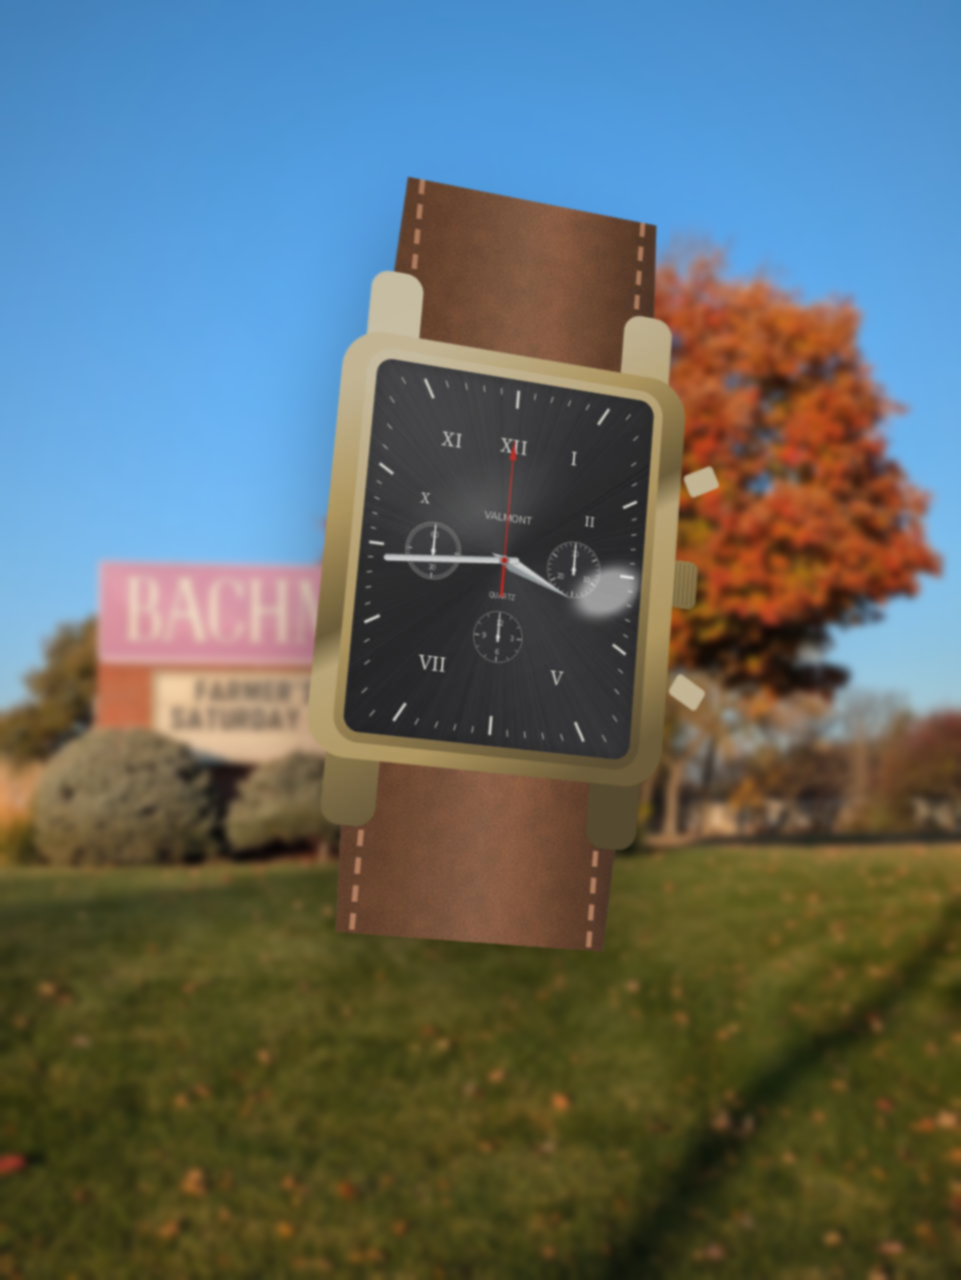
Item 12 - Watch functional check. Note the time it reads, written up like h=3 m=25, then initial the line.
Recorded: h=3 m=44
